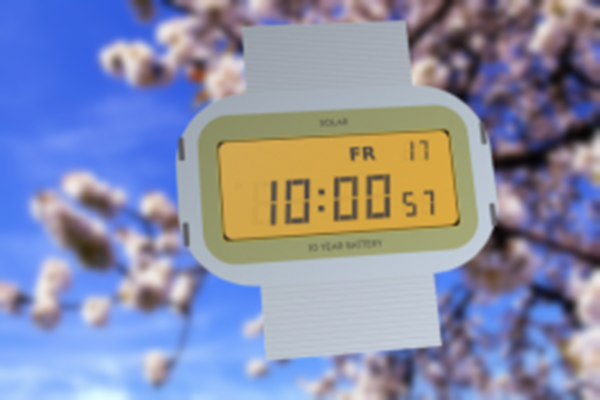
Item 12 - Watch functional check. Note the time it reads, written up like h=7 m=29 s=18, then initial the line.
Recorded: h=10 m=0 s=57
